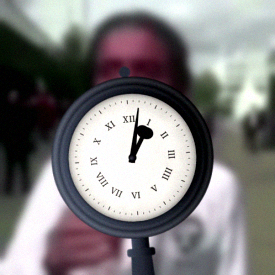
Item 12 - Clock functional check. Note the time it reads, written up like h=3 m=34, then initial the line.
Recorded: h=1 m=2
